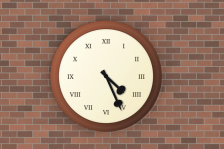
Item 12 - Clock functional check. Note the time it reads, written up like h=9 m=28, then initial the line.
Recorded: h=4 m=26
